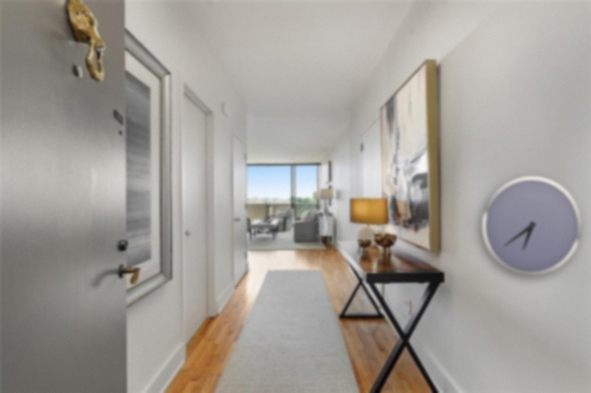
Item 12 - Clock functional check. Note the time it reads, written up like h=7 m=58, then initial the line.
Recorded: h=6 m=39
